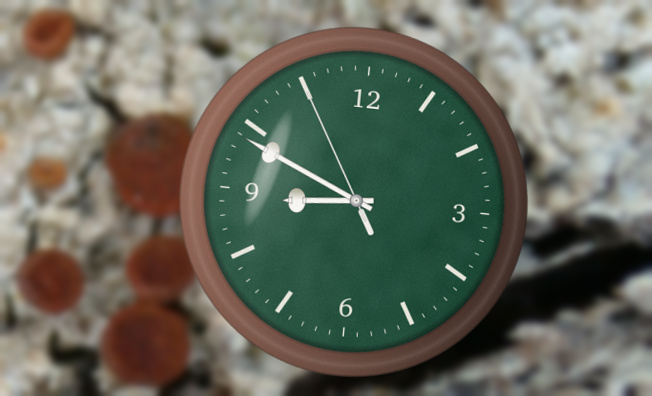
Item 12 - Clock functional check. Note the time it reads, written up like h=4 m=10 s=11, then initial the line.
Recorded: h=8 m=48 s=55
